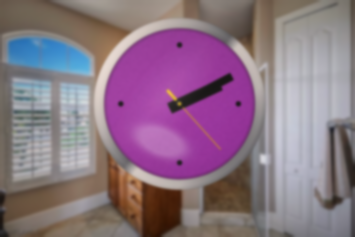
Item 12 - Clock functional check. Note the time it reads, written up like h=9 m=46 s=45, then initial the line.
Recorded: h=2 m=10 s=23
